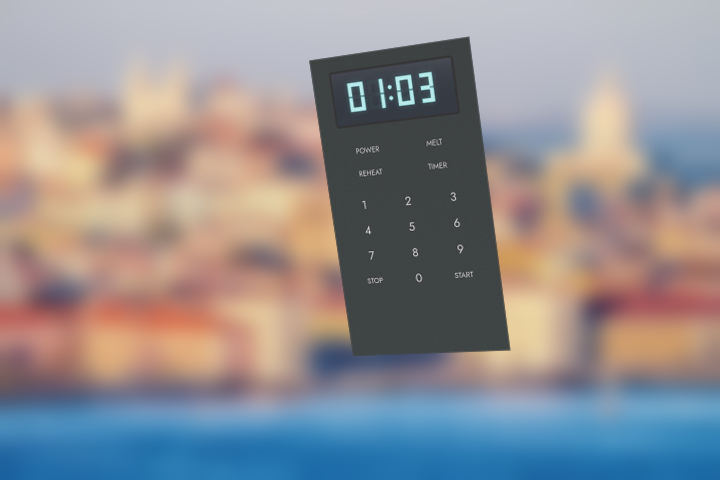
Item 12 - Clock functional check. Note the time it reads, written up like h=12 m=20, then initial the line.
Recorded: h=1 m=3
